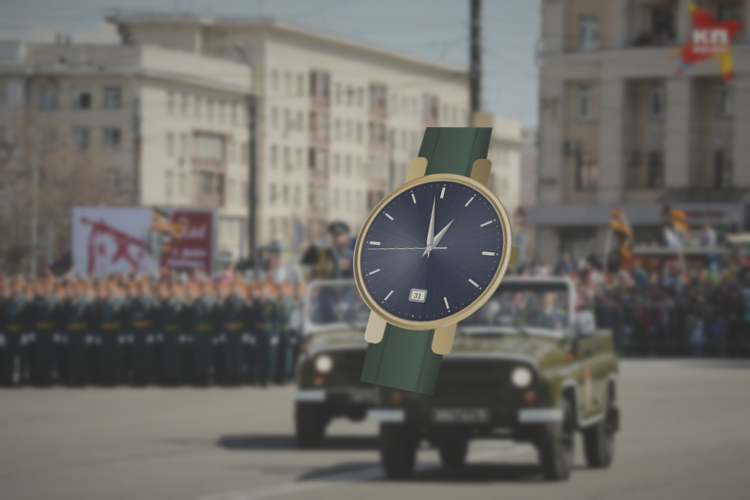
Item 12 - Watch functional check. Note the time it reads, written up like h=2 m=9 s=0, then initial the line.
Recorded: h=12 m=58 s=44
